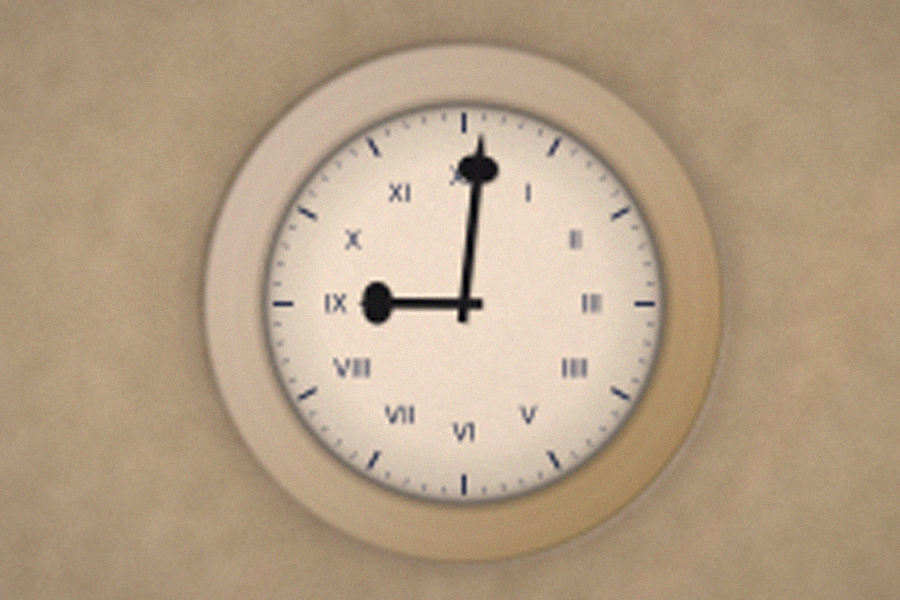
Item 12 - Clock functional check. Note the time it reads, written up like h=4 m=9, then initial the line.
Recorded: h=9 m=1
